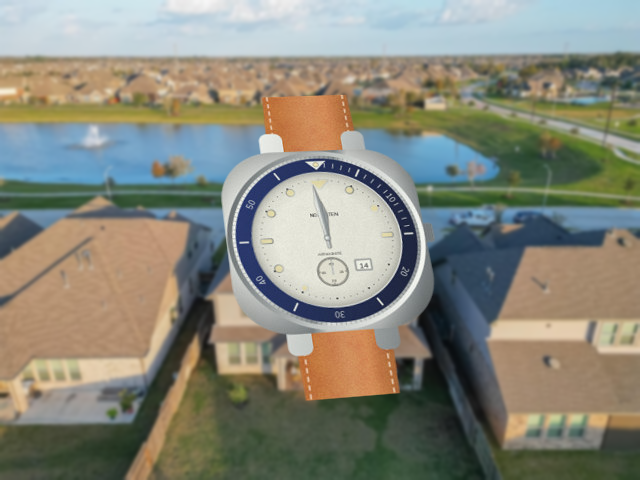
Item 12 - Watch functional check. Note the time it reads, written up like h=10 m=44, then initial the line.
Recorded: h=11 m=59
